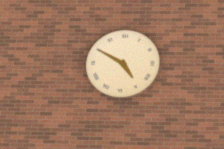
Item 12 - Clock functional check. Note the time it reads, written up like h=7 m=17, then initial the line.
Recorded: h=4 m=50
